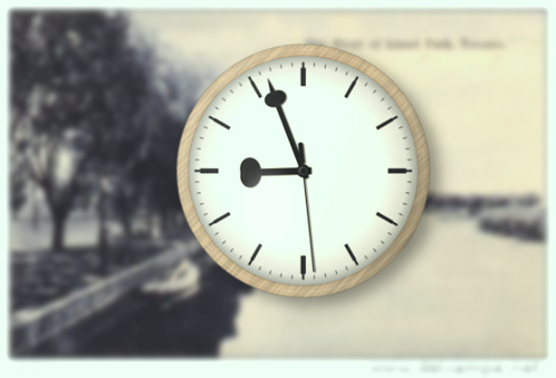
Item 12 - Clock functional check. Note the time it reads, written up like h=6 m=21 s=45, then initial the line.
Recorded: h=8 m=56 s=29
